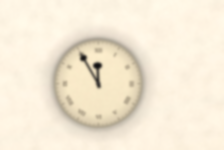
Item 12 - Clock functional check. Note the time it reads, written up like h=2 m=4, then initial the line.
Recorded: h=11 m=55
